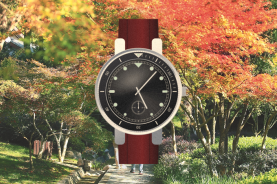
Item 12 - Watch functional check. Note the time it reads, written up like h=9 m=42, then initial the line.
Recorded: h=5 m=7
